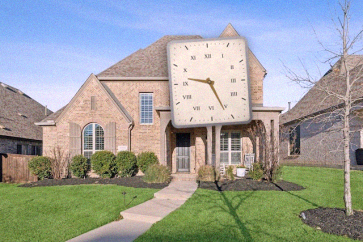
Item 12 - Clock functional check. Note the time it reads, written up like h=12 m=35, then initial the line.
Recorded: h=9 m=26
